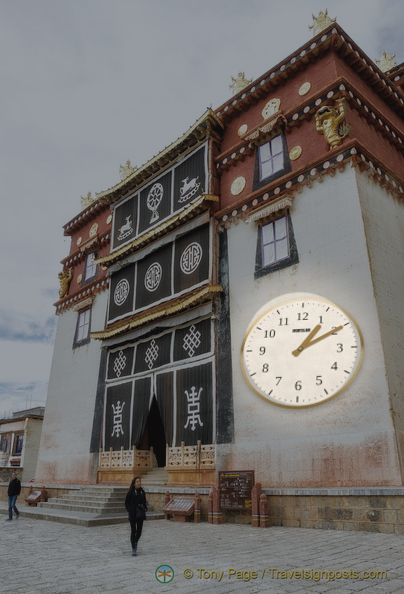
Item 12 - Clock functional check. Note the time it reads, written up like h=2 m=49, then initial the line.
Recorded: h=1 m=10
